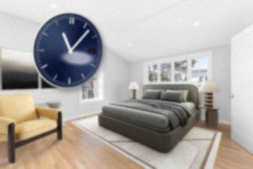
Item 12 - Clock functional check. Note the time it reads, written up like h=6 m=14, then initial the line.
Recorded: h=11 m=7
